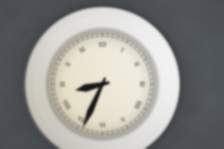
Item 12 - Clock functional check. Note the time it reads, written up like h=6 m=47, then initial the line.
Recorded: h=8 m=34
